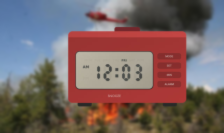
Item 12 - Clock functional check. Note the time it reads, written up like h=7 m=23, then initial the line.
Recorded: h=12 m=3
